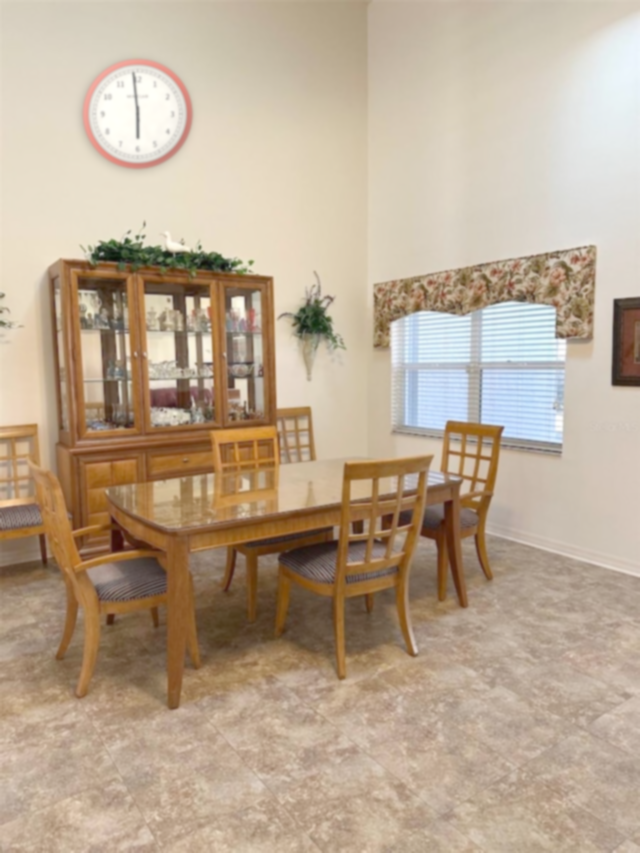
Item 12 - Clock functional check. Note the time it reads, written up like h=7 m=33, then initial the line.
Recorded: h=5 m=59
